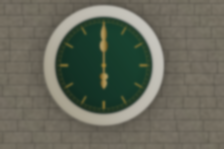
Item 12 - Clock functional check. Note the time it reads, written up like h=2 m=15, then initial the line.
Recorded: h=6 m=0
